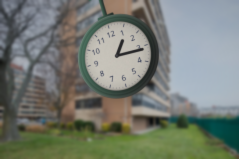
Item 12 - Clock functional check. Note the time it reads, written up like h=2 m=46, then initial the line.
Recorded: h=1 m=16
